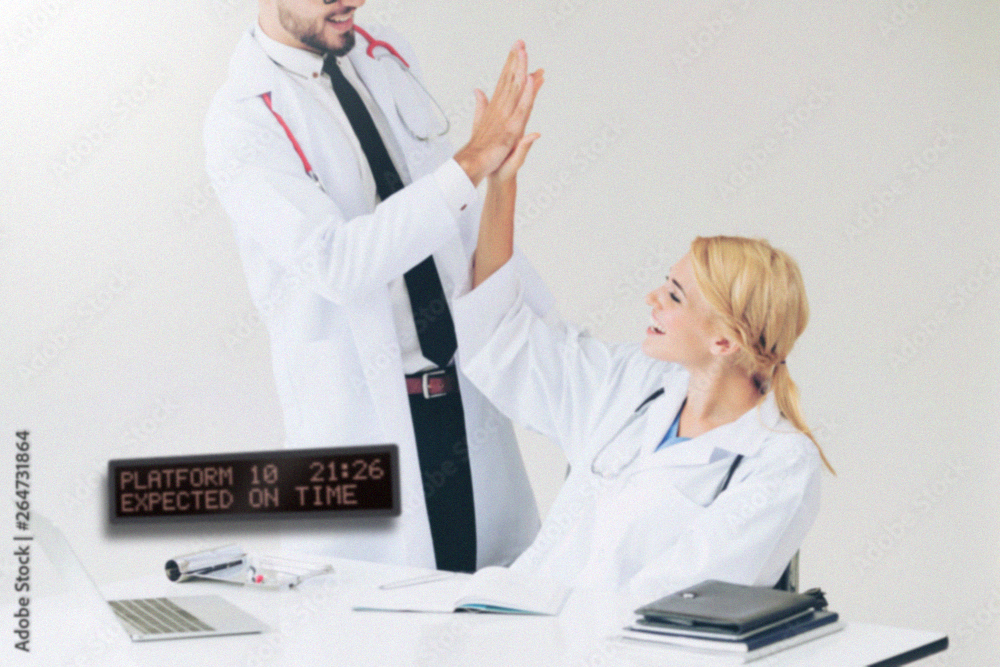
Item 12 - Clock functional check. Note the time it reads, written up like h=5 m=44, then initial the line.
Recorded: h=21 m=26
